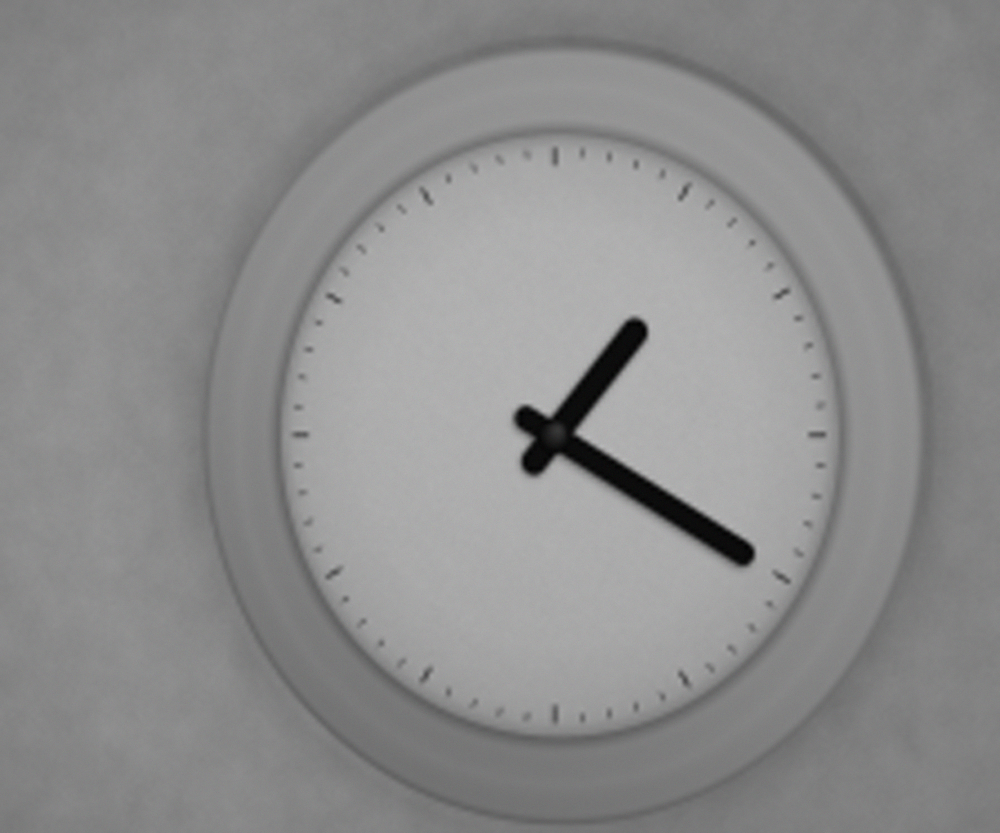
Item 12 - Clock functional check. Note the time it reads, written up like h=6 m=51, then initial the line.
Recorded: h=1 m=20
